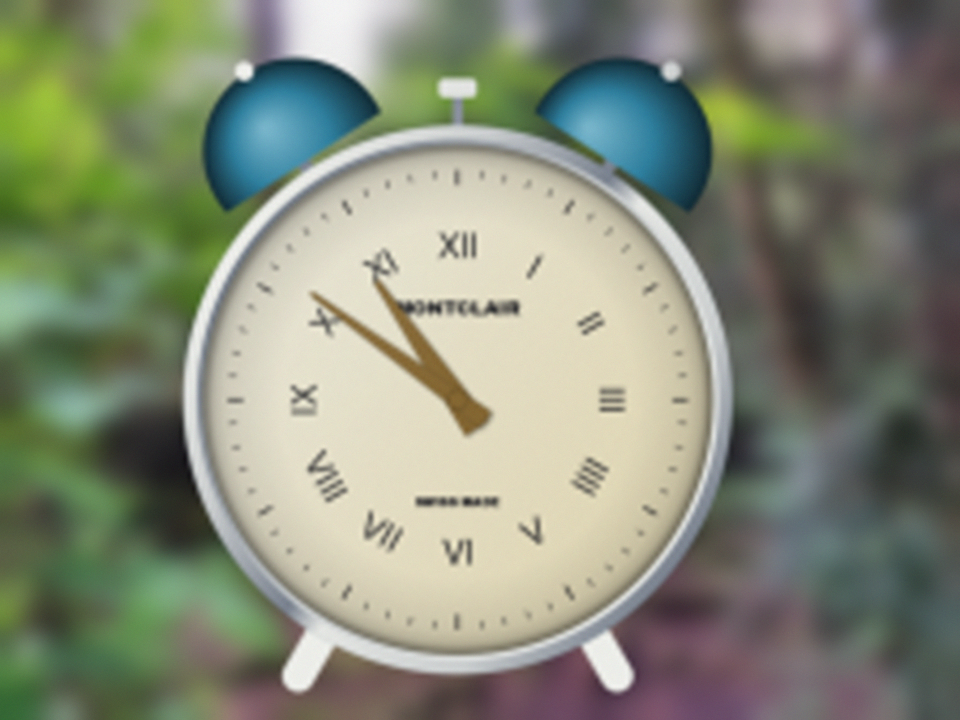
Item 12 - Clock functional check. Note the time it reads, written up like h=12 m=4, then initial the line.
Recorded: h=10 m=51
